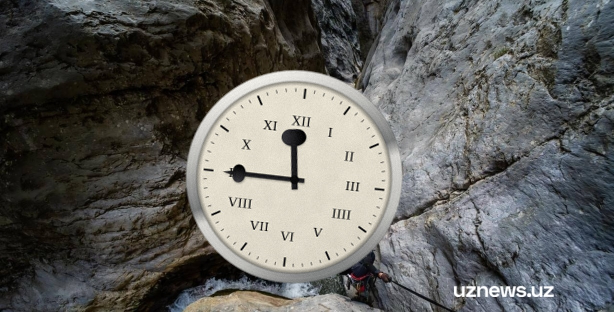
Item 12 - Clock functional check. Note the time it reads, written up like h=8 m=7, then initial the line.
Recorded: h=11 m=45
